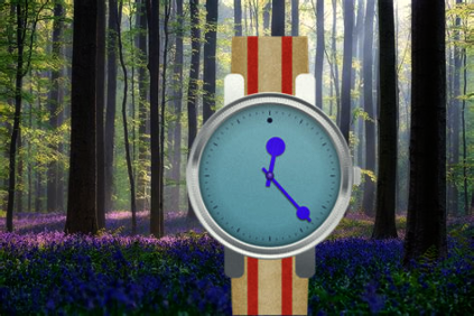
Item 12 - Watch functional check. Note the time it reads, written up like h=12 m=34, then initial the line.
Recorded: h=12 m=23
